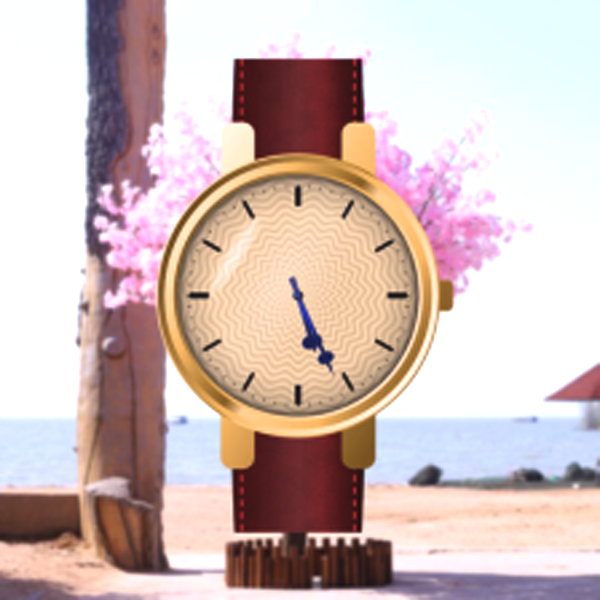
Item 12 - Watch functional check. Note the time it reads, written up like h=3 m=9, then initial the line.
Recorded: h=5 m=26
